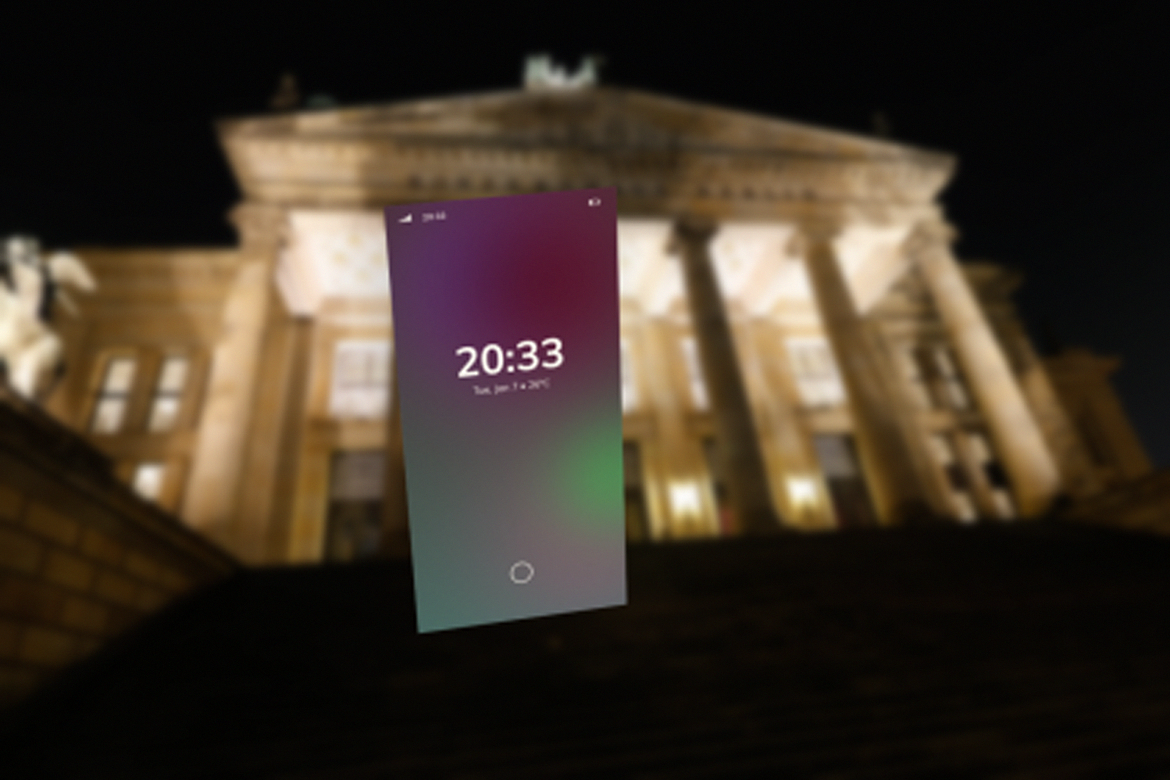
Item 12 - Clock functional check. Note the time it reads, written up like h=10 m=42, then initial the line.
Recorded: h=20 m=33
